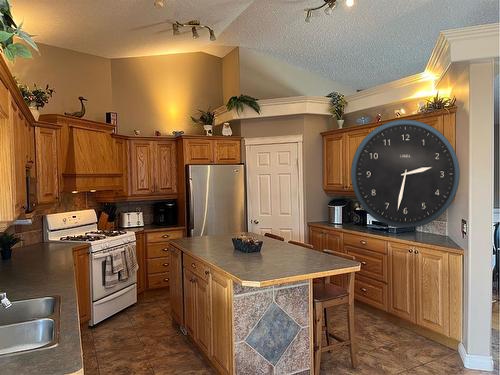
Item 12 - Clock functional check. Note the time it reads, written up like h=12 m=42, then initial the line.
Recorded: h=2 m=32
